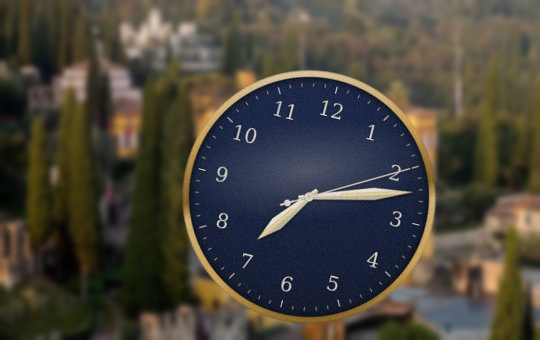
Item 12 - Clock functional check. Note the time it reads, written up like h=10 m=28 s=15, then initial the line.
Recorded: h=7 m=12 s=10
